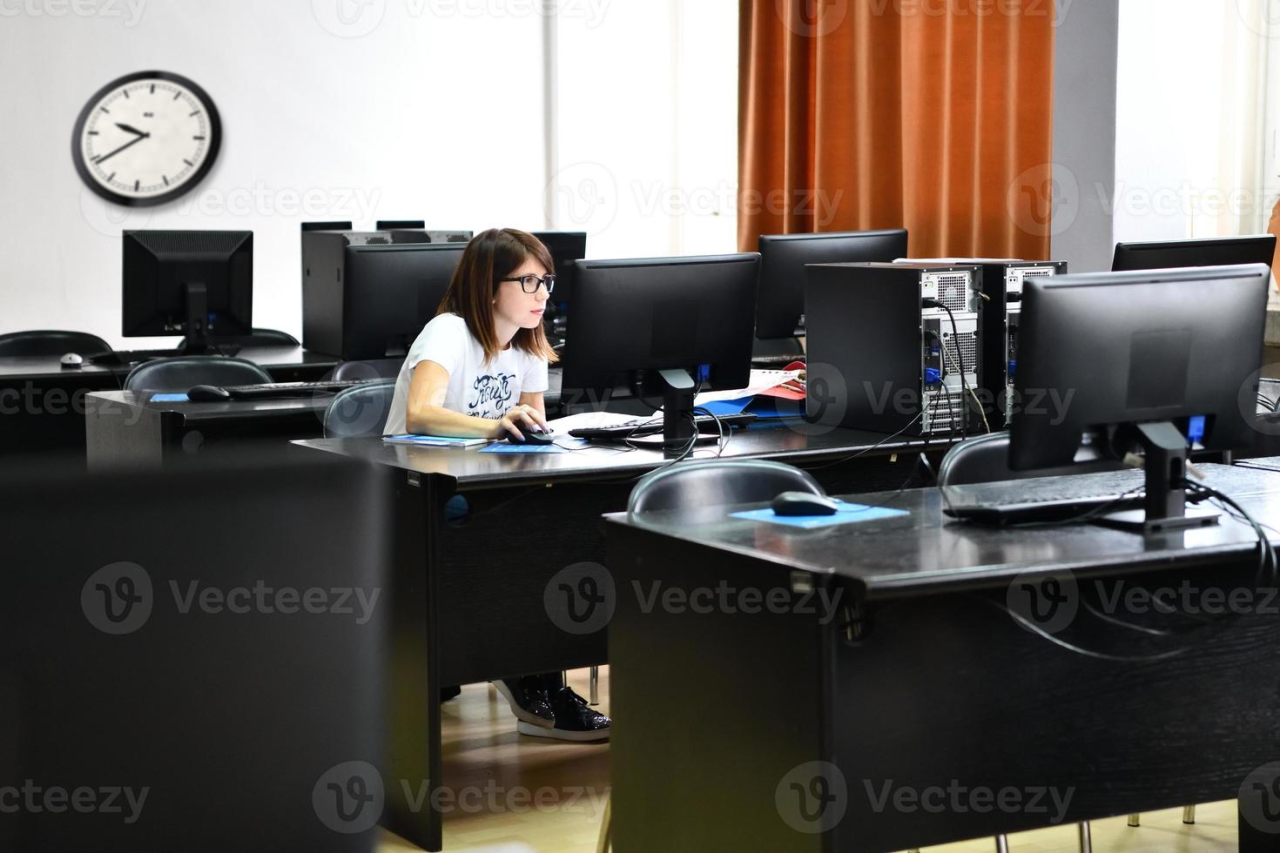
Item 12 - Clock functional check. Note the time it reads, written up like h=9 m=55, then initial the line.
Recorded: h=9 m=39
